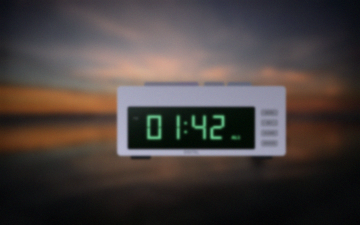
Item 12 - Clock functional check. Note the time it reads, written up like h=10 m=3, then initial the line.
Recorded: h=1 m=42
